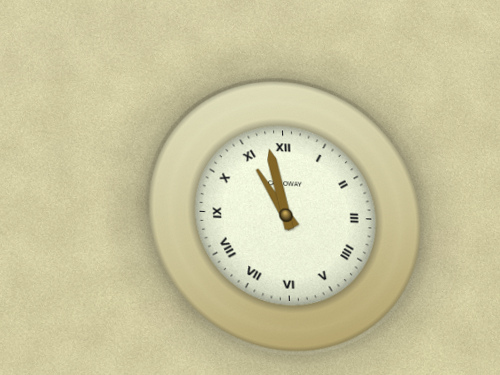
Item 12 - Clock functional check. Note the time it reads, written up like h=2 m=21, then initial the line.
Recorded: h=10 m=58
